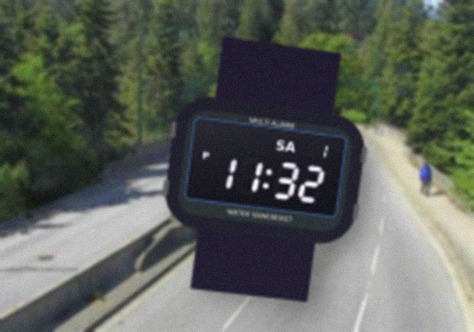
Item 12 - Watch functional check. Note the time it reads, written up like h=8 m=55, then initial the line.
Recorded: h=11 m=32
